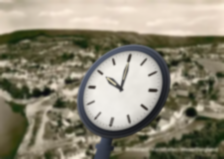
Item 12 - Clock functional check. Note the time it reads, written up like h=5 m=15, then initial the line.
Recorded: h=10 m=0
